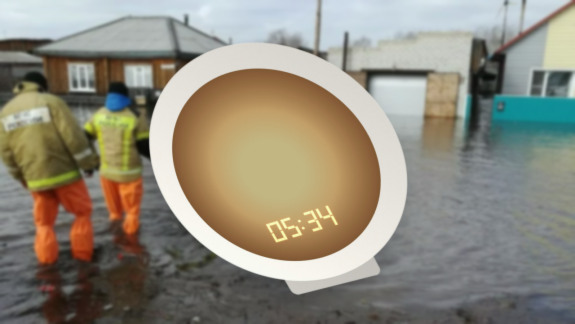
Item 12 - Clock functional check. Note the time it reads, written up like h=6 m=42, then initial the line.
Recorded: h=5 m=34
